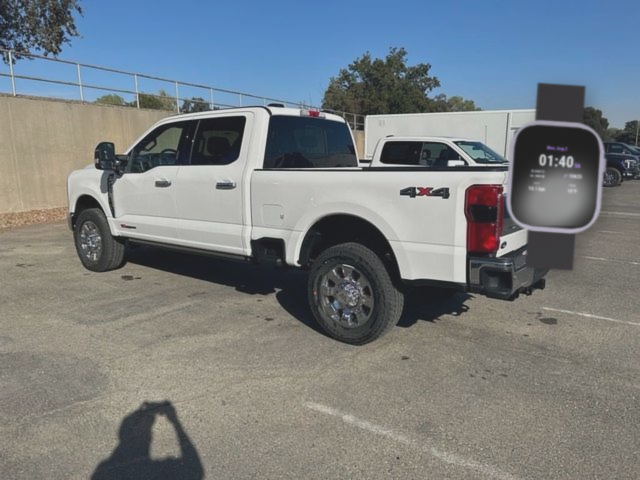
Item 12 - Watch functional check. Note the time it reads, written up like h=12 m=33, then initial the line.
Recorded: h=1 m=40
